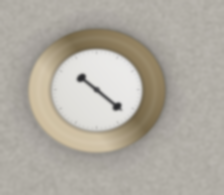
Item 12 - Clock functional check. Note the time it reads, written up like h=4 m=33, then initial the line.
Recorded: h=10 m=22
